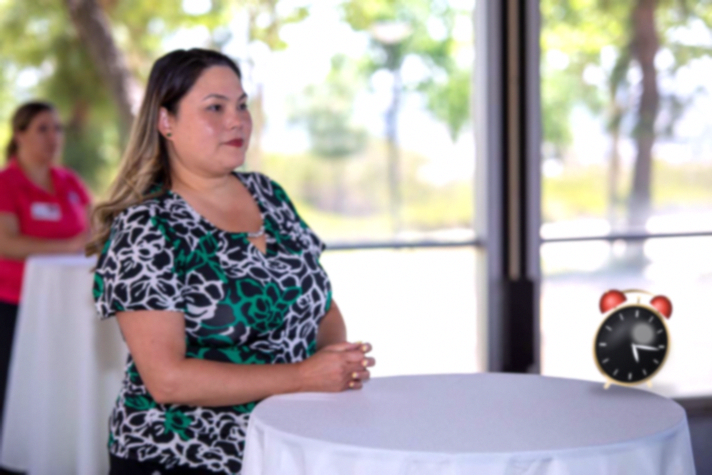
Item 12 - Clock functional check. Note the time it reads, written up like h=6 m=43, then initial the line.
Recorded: h=5 m=16
